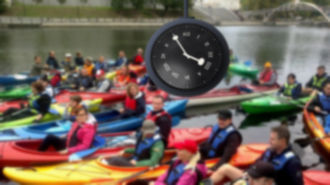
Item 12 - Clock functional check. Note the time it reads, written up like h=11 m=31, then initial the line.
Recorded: h=3 m=55
